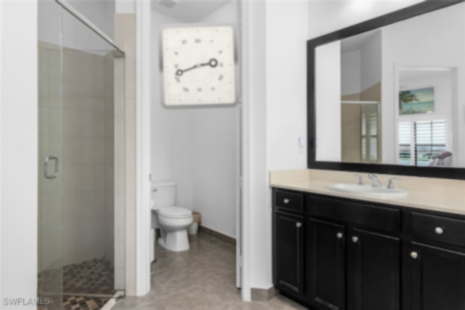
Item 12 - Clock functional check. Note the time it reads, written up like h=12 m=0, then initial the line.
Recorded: h=2 m=42
